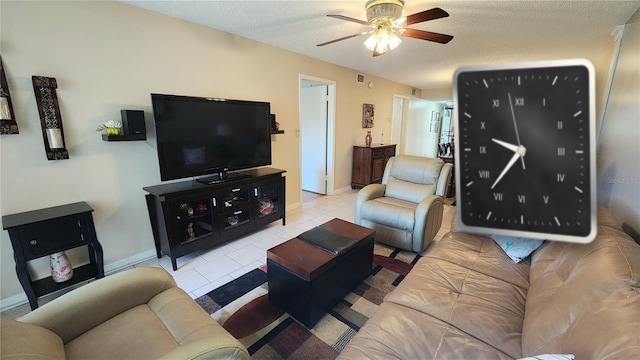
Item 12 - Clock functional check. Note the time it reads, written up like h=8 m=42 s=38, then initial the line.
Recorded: h=9 m=36 s=58
